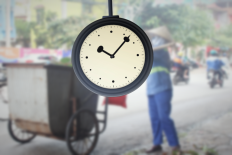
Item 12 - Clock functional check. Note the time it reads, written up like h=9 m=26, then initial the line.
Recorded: h=10 m=7
